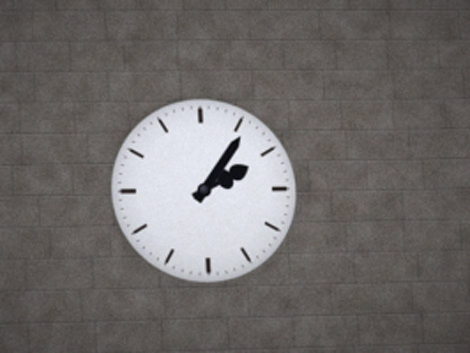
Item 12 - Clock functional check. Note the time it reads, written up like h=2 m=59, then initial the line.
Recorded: h=2 m=6
